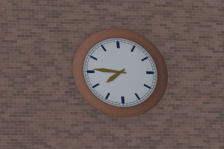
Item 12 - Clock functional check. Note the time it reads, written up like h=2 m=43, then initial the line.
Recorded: h=7 m=46
